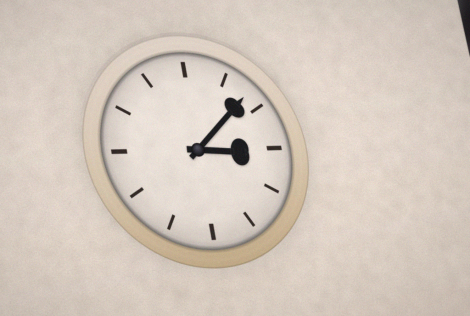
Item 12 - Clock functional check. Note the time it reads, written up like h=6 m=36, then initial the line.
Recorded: h=3 m=8
